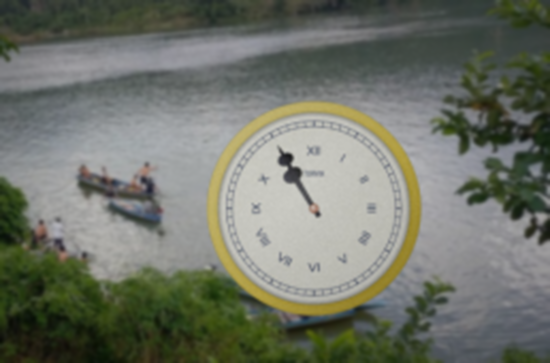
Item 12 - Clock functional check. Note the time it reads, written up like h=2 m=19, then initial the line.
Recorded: h=10 m=55
